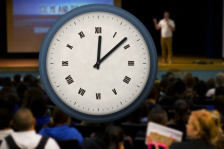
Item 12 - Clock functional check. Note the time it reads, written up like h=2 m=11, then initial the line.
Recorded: h=12 m=8
